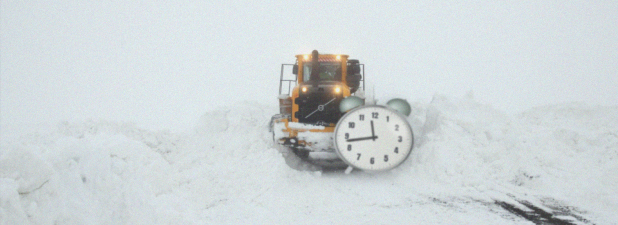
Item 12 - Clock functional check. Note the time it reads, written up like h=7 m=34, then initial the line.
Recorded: h=11 m=43
